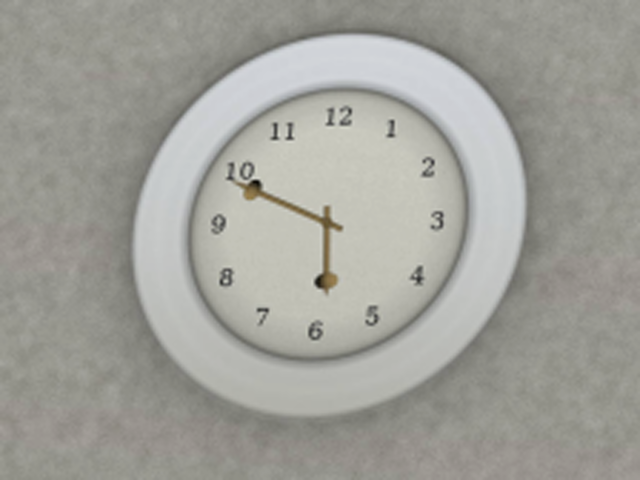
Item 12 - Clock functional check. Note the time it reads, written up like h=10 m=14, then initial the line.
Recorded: h=5 m=49
